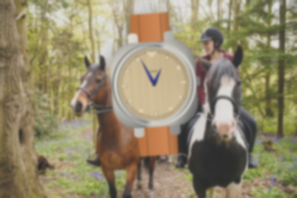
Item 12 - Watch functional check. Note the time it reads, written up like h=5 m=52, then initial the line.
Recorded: h=12 m=56
